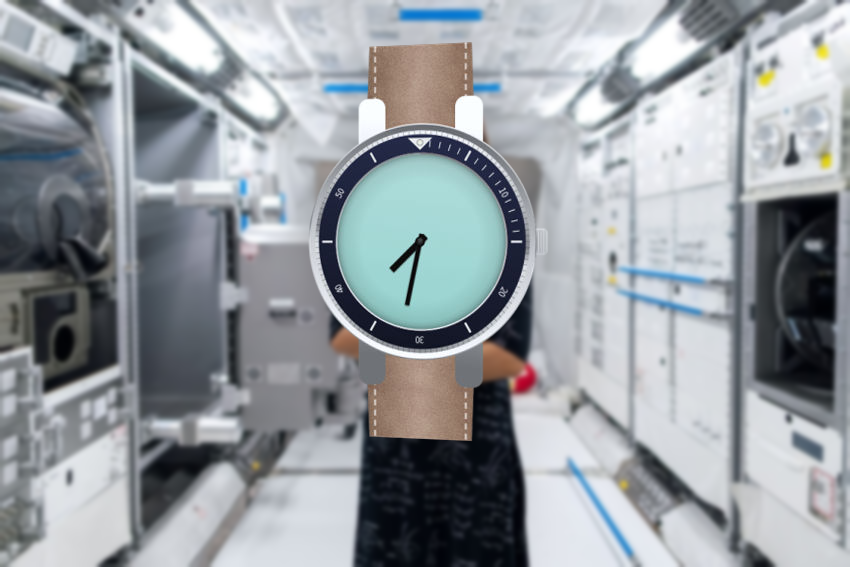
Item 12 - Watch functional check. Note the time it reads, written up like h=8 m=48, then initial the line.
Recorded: h=7 m=32
